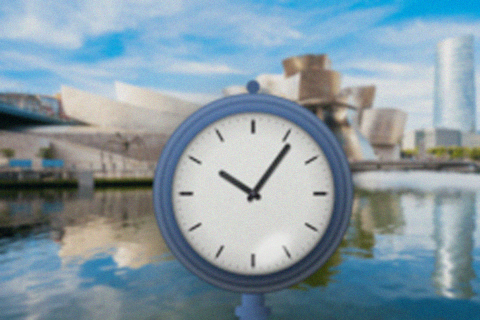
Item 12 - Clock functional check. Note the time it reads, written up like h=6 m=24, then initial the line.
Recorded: h=10 m=6
